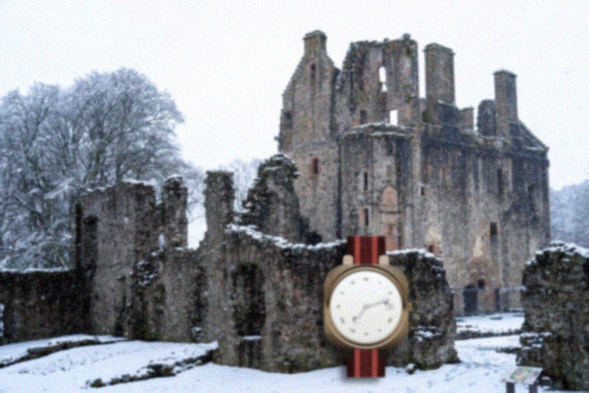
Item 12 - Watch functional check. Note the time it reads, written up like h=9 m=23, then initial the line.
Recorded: h=7 m=12
